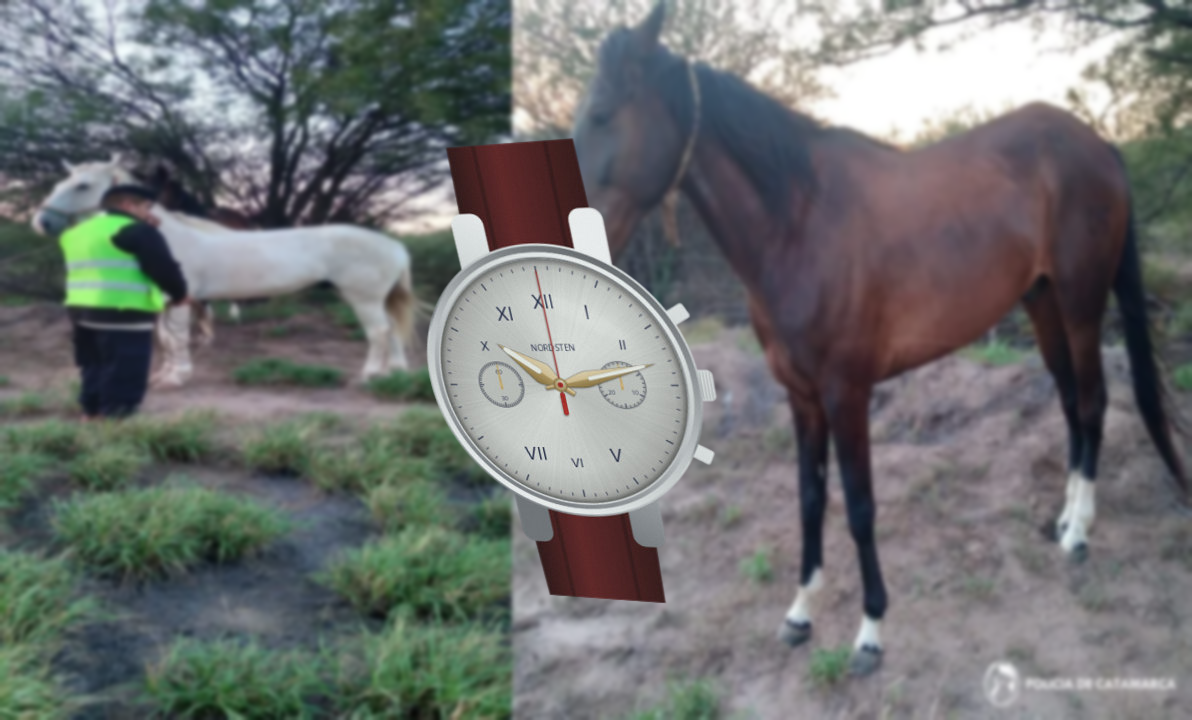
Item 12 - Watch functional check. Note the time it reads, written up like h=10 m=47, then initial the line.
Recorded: h=10 m=13
